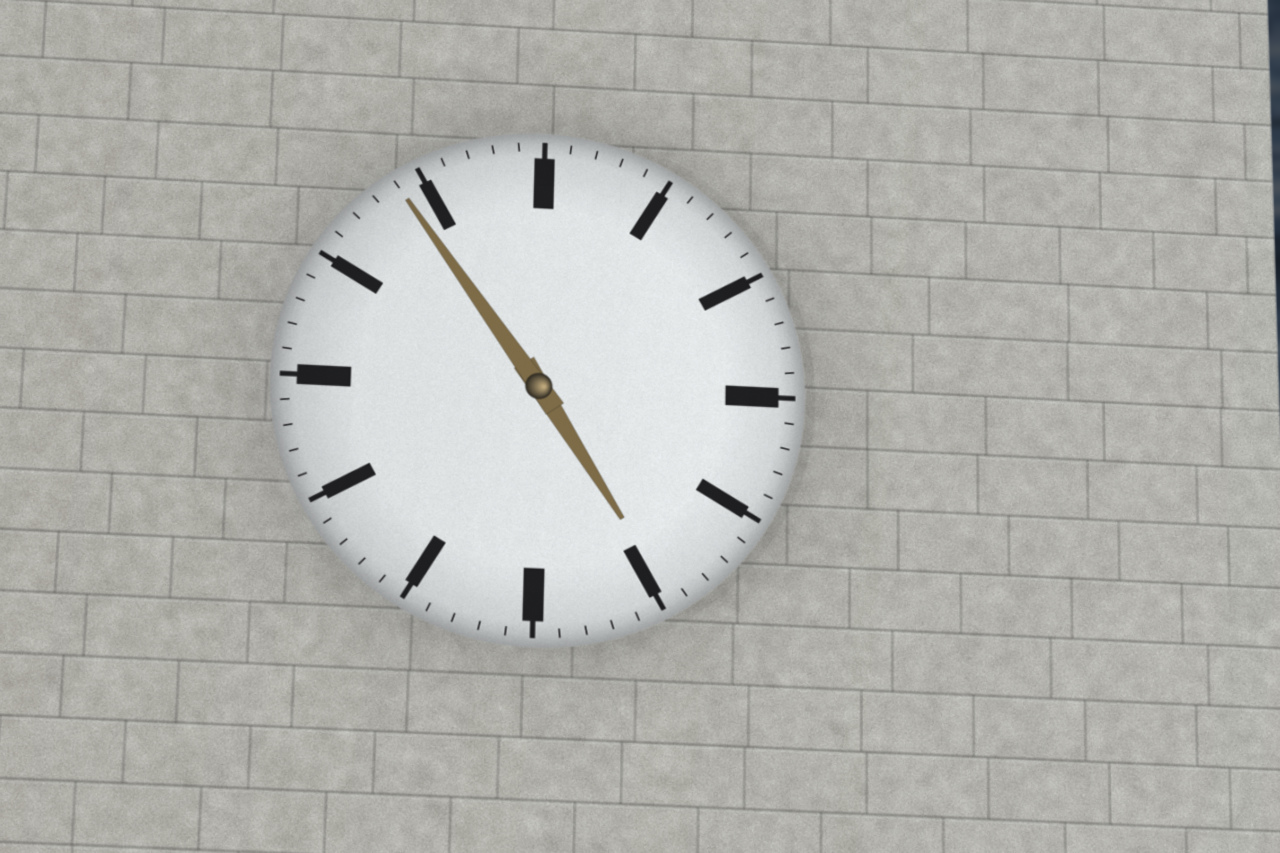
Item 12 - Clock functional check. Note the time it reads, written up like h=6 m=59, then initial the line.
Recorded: h=4 m=54
